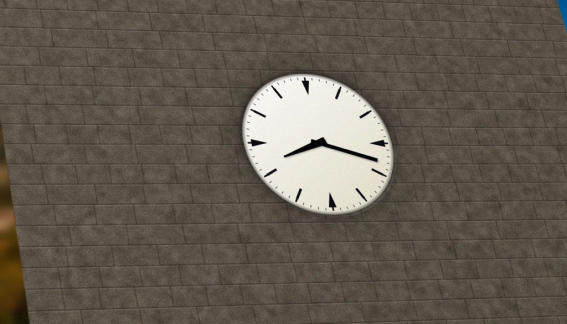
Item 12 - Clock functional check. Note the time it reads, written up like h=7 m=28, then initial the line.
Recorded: h=8 m=18
